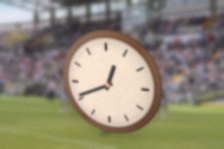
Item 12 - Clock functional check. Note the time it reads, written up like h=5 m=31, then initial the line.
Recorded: h=12 m=41
